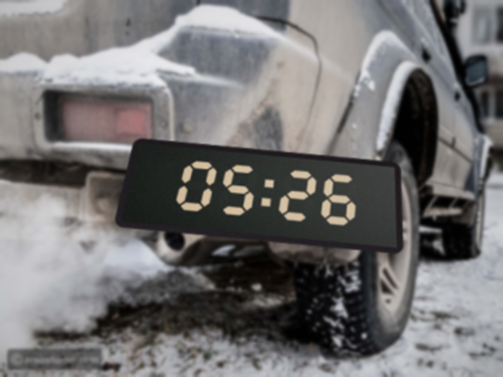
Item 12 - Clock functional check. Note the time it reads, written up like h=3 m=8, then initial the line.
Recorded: h=5 m=26
